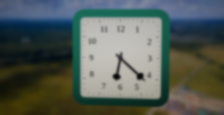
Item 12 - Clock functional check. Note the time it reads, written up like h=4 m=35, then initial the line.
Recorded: h=6 m=22
